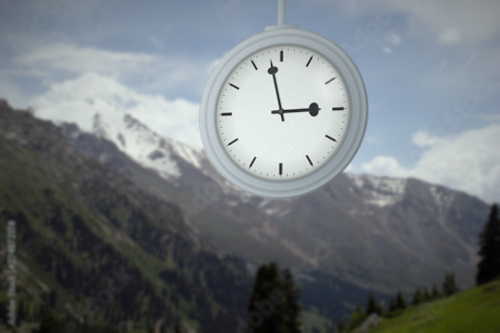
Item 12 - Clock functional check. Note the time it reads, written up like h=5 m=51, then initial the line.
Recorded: h=2 m=58
